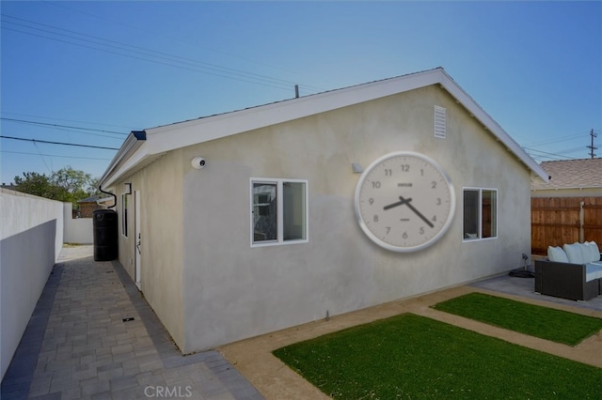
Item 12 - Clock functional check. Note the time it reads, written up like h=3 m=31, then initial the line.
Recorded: h=8 m=22
